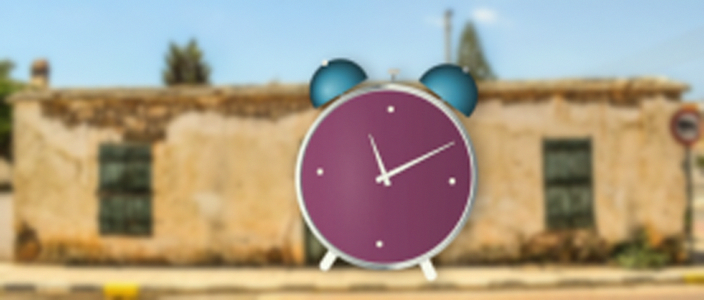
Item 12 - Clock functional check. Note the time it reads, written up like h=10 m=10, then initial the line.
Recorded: h=11 m=10
